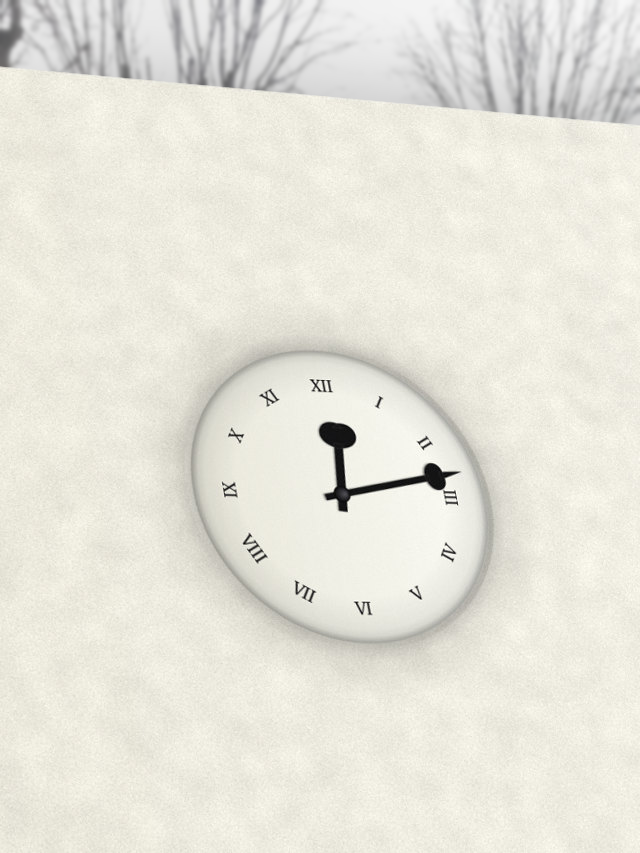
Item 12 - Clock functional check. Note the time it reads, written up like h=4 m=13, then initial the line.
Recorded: h=12 m=13
